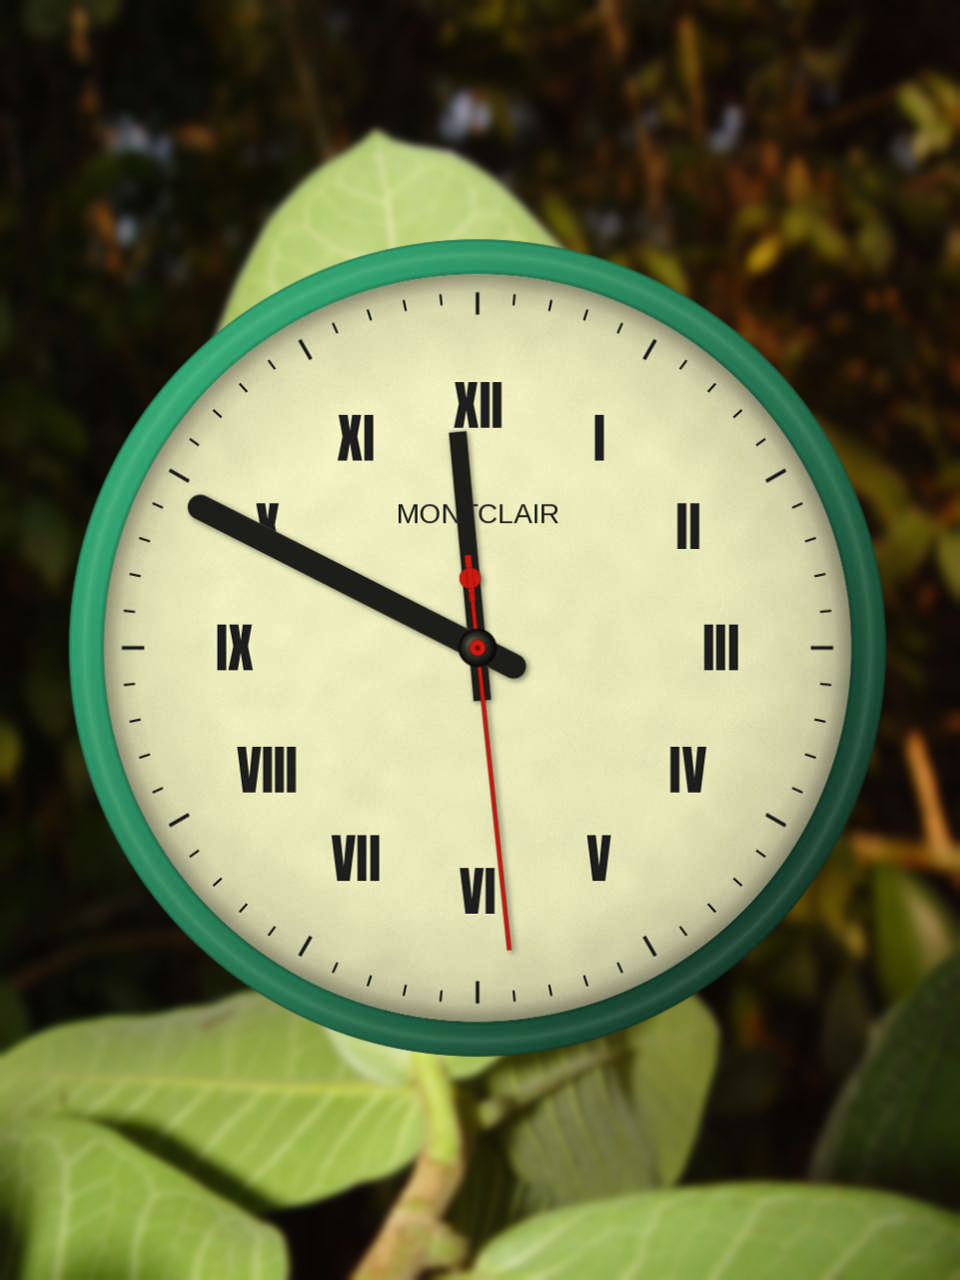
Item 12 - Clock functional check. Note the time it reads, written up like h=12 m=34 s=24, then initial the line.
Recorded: h=11 m=49 s=29
